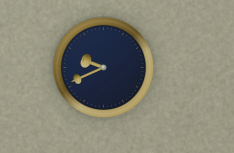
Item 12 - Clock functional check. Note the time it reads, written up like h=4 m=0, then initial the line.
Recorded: h=9 m=41
